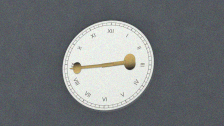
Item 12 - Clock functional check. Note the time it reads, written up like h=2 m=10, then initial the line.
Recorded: h=2 m=44
